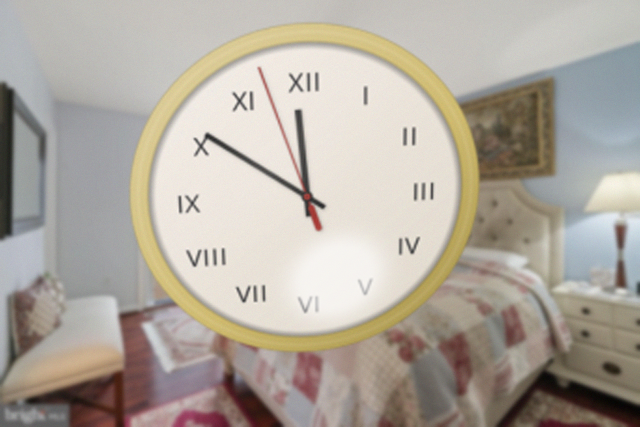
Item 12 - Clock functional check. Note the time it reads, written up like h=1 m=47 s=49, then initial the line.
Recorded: h=11 m=50 s=57
